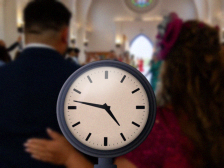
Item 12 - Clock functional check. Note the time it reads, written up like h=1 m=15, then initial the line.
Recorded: h=4 m=47
